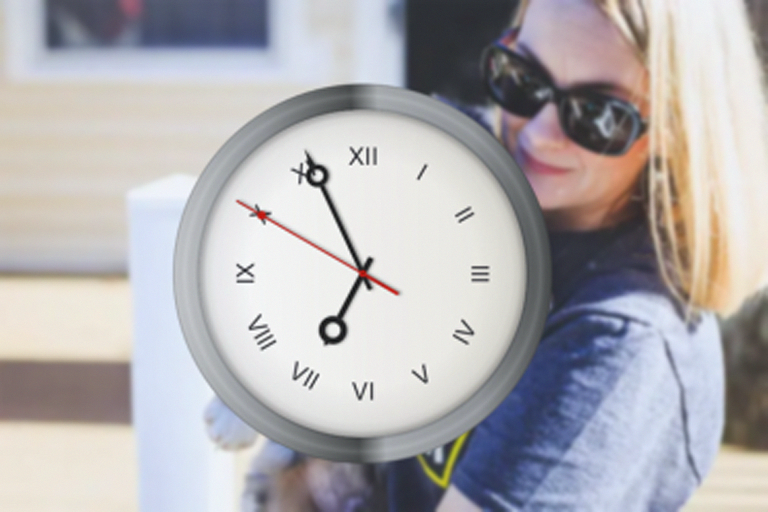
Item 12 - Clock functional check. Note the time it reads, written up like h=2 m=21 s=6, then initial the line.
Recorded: h=6 m=55 s=50
